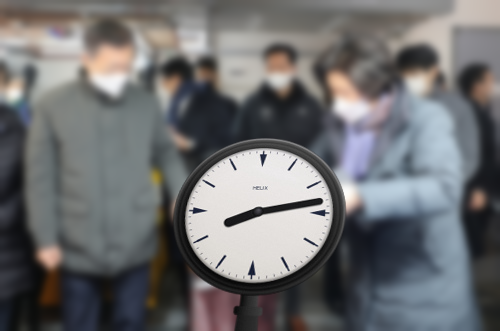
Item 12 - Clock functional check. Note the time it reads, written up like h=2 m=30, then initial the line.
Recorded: h=8 m=13
